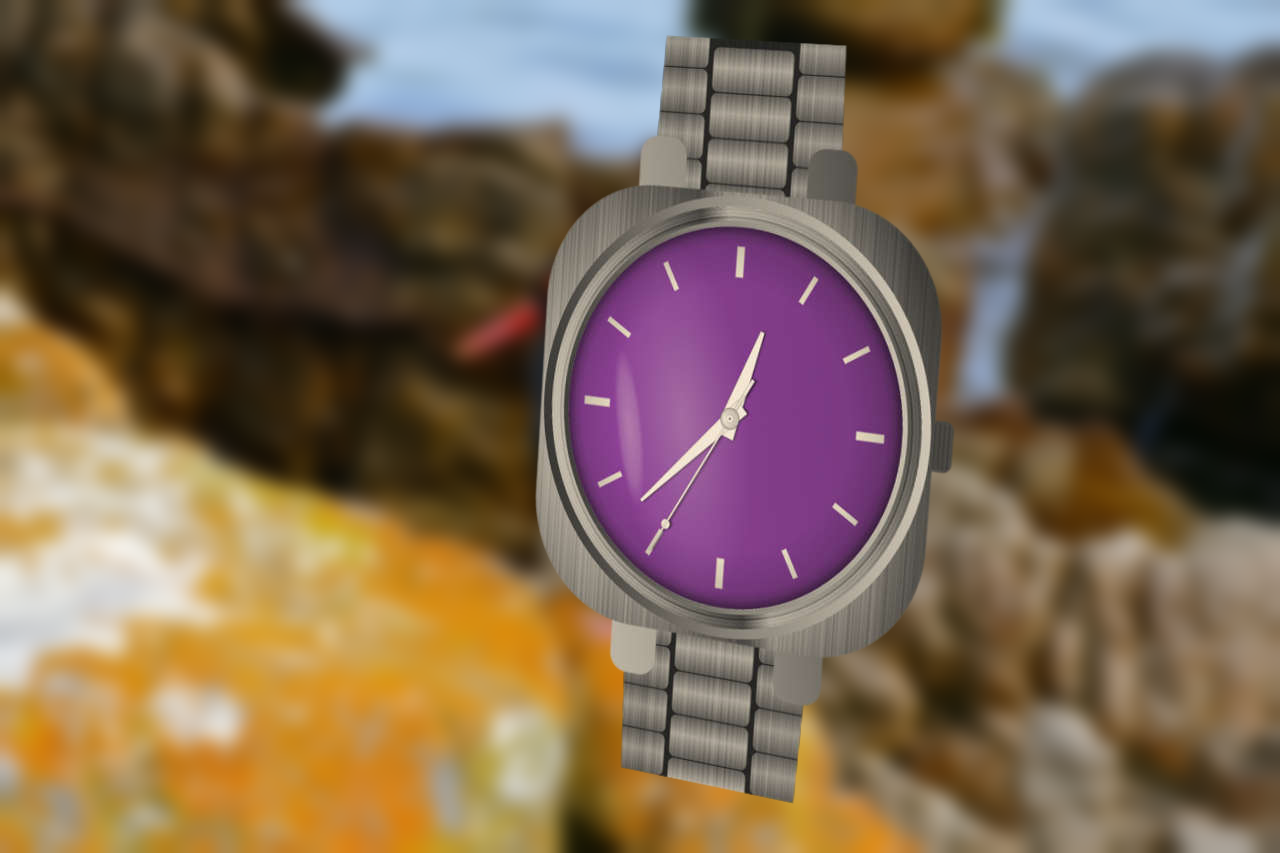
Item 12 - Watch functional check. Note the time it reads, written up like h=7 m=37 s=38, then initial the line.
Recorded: h=12 m=37 s=35
